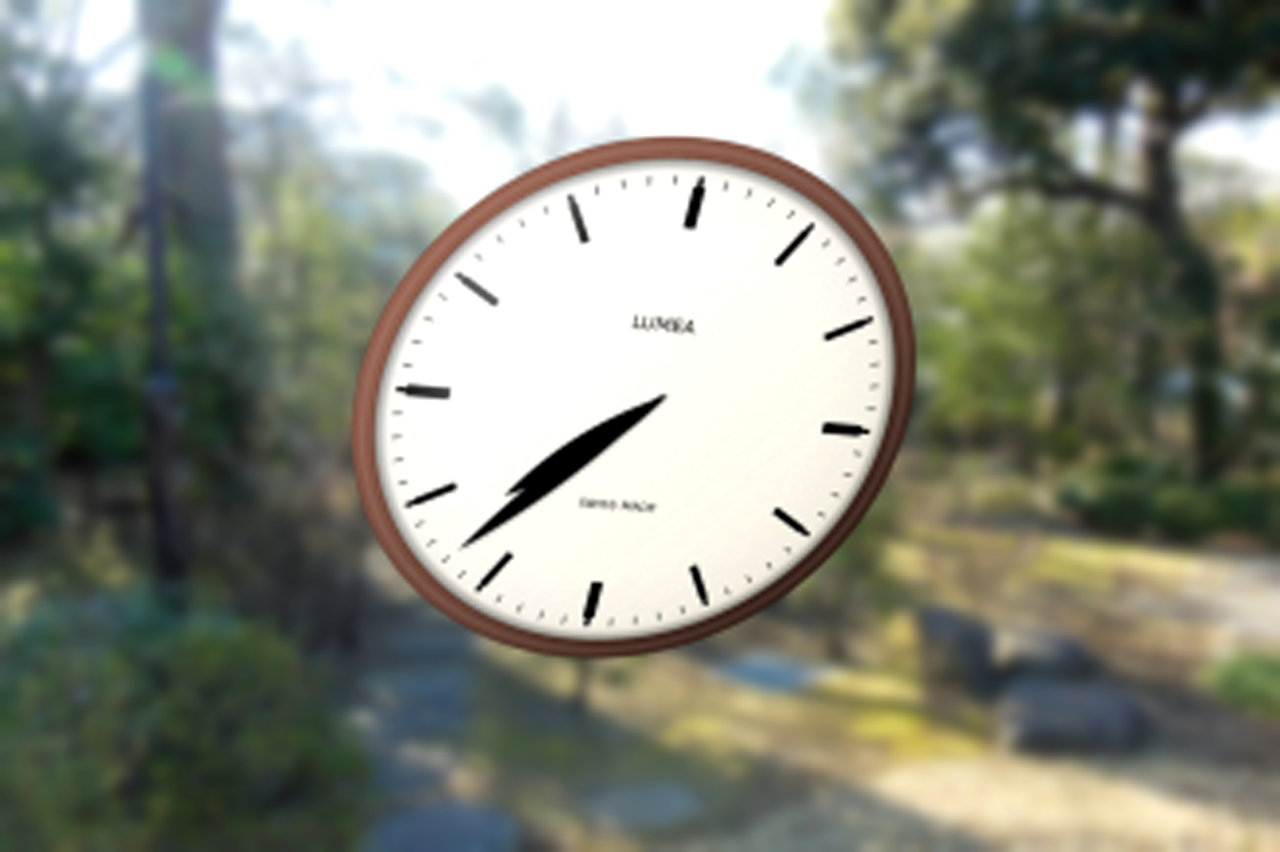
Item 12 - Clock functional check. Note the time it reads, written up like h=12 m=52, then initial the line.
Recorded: h=7 m=37
